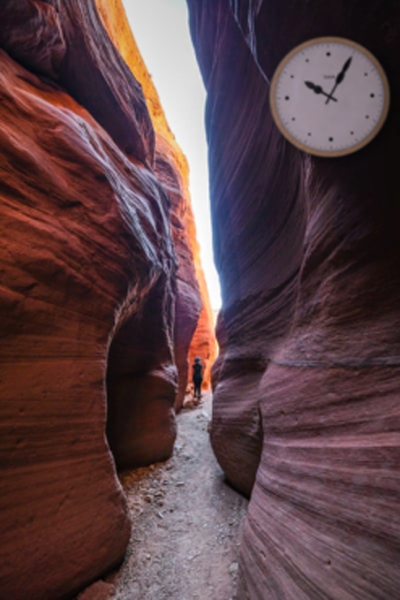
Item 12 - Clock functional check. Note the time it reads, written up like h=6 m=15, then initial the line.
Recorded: h=10 m=5
